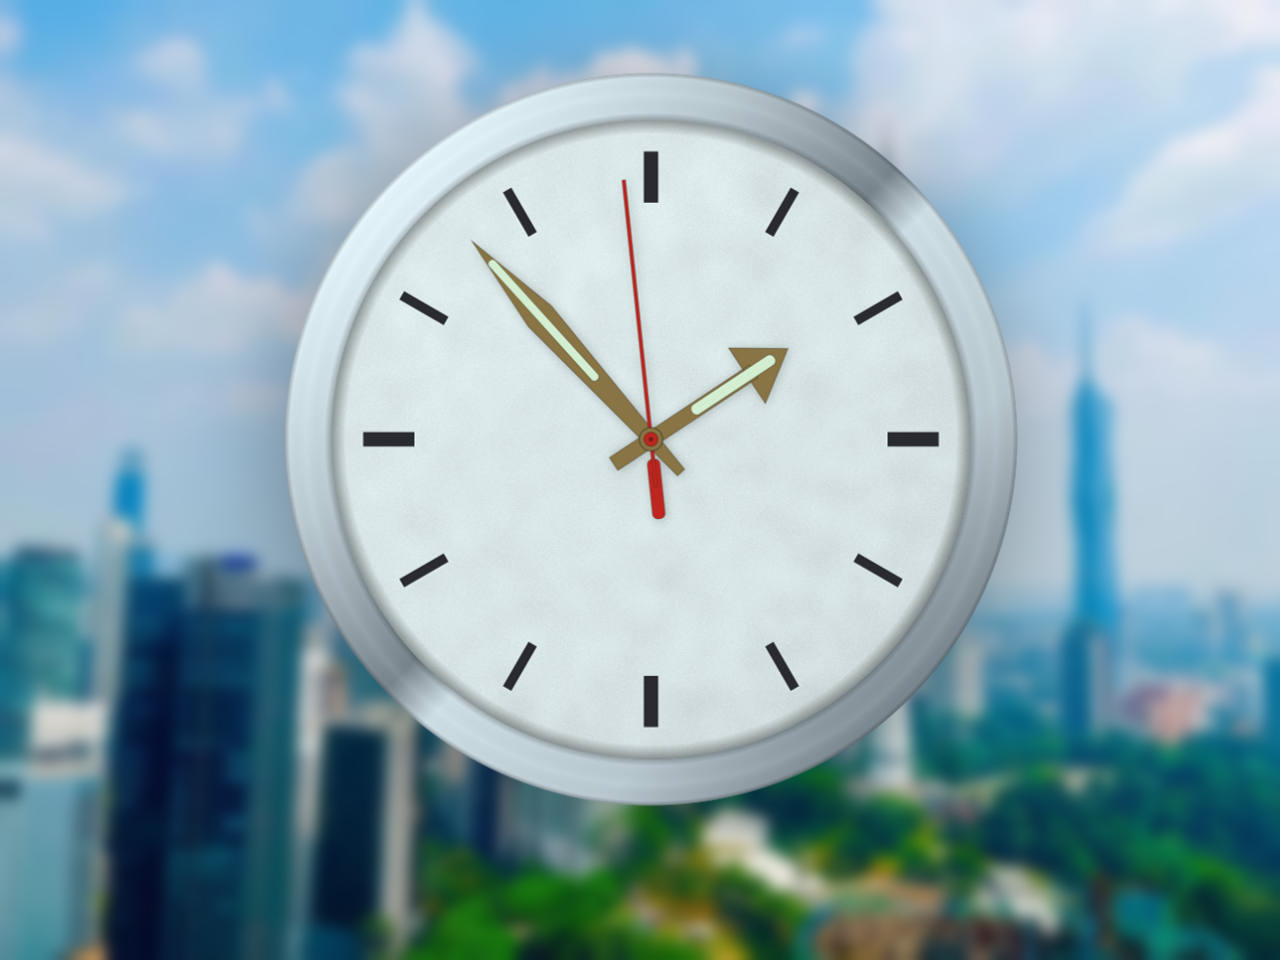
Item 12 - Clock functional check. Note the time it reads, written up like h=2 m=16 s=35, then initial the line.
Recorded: h=1 m=52 s=59
